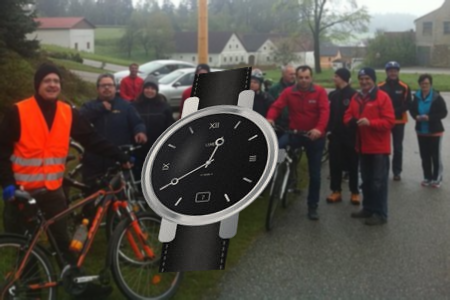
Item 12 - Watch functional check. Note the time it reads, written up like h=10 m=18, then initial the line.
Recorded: h=12 m=40
